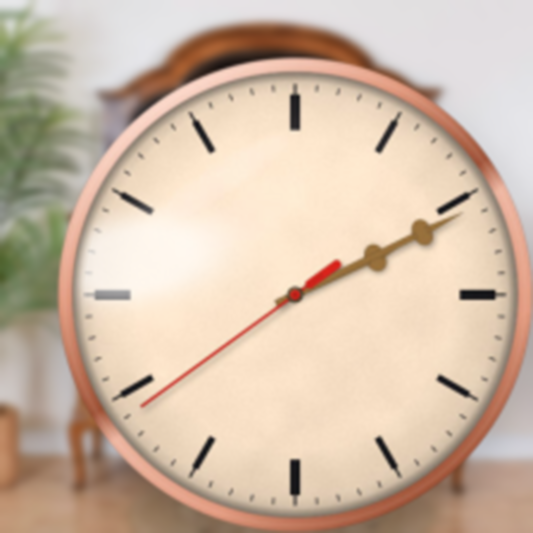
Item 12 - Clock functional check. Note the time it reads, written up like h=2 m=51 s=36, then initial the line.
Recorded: h=2 m=10 s=39
